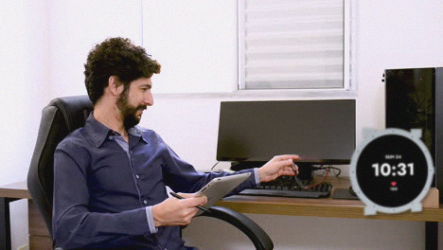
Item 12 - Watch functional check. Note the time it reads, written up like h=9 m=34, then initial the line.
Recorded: h=10 m=31
